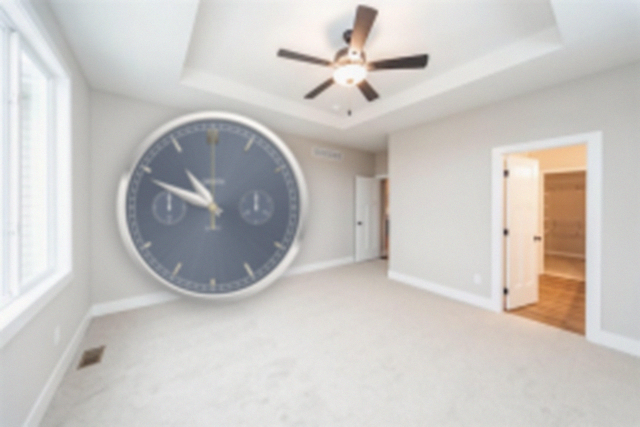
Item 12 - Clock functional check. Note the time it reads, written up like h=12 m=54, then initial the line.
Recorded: h=10 m=49
